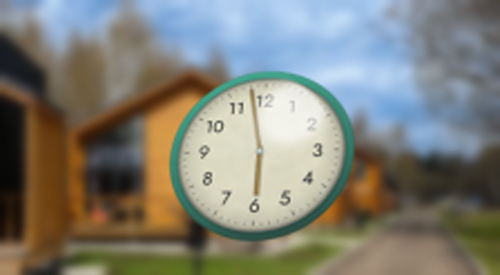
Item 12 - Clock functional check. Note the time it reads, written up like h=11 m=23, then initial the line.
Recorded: h=5 m=58
